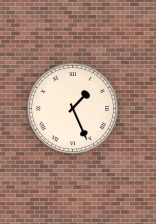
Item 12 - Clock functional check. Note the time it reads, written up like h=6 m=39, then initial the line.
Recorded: h=1 m=26
